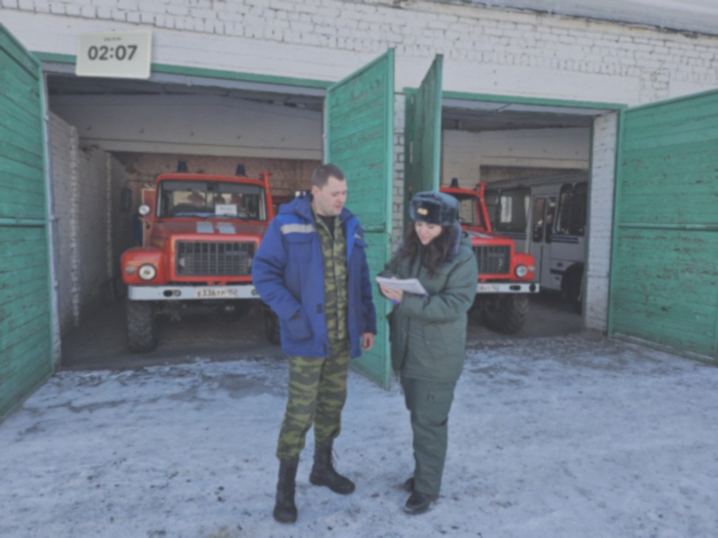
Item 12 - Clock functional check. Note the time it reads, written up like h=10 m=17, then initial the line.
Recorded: h=2 m=7
